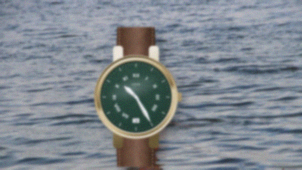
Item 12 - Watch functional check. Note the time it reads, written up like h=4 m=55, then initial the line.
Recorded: h=10 m=25
